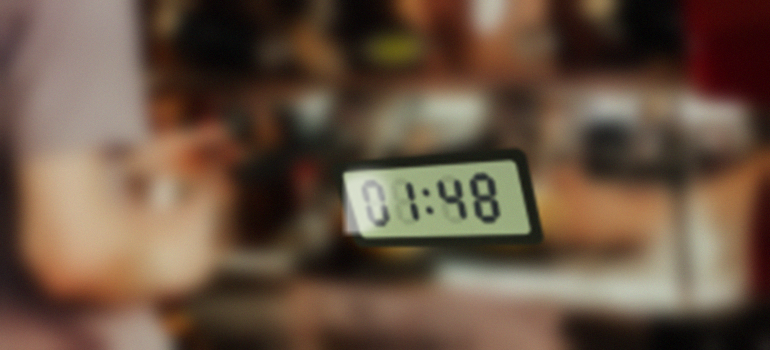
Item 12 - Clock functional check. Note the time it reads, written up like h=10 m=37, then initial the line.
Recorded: h=1 m=48
